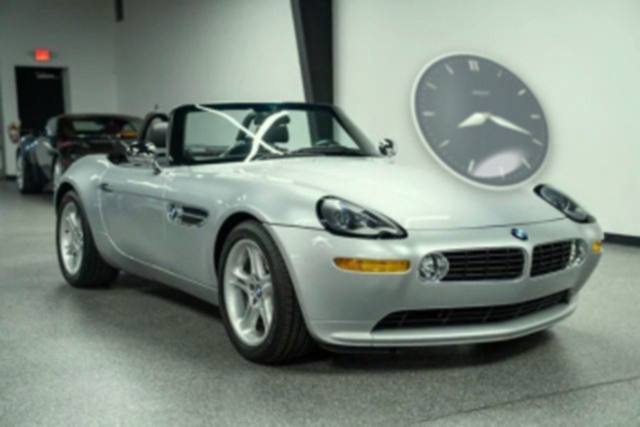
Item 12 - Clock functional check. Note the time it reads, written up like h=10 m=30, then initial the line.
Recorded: h=8 m=19
